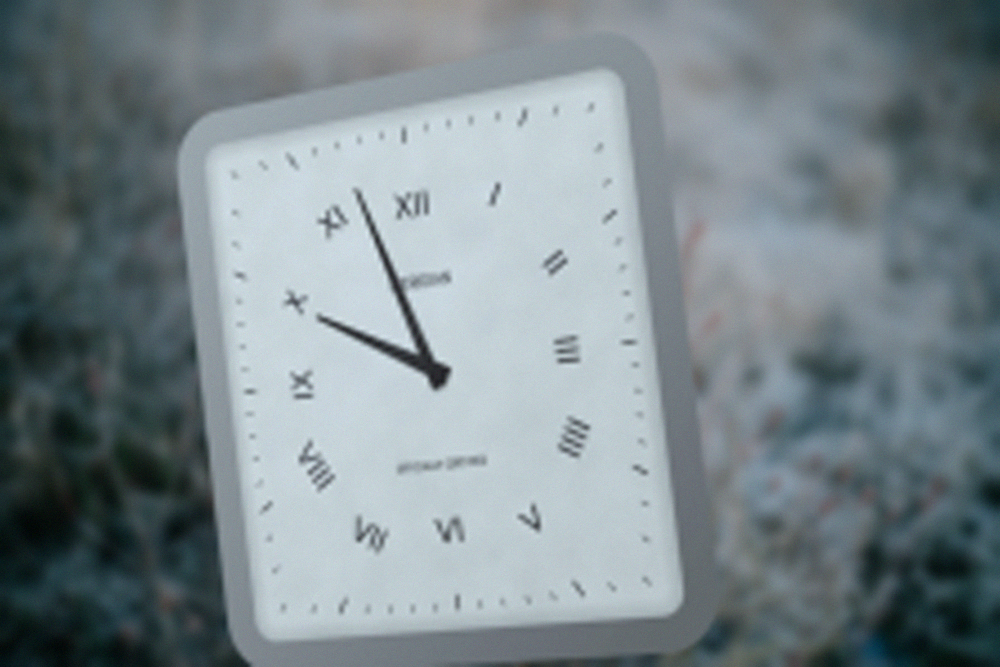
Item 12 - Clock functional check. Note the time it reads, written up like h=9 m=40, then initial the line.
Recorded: h=9 m=57
